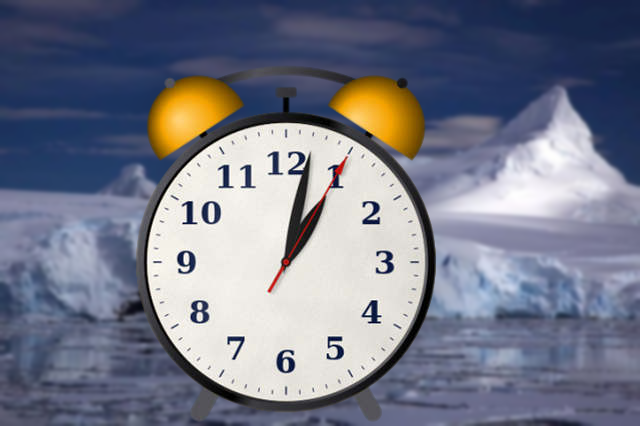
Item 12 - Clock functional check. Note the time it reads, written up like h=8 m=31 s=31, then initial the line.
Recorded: h=1 m=2 s=5
